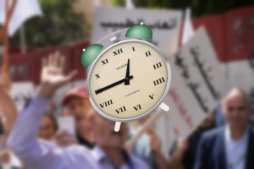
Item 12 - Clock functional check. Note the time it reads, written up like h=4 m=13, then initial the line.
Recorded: h=12 m=45
